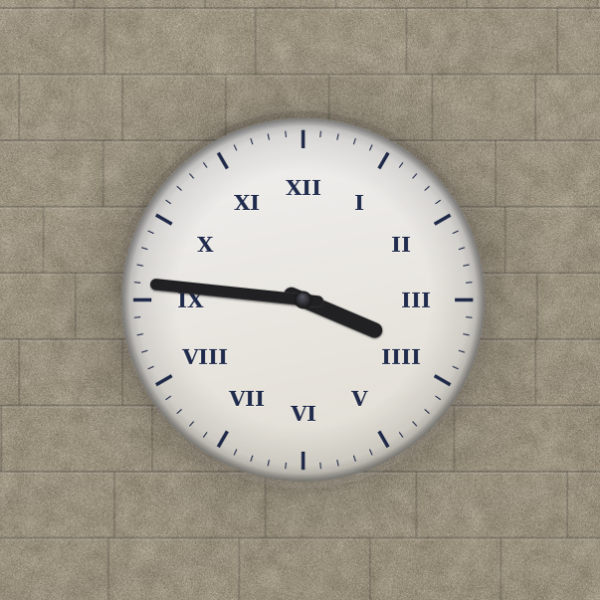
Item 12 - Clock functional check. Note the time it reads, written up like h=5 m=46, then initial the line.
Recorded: h=3 m=46
